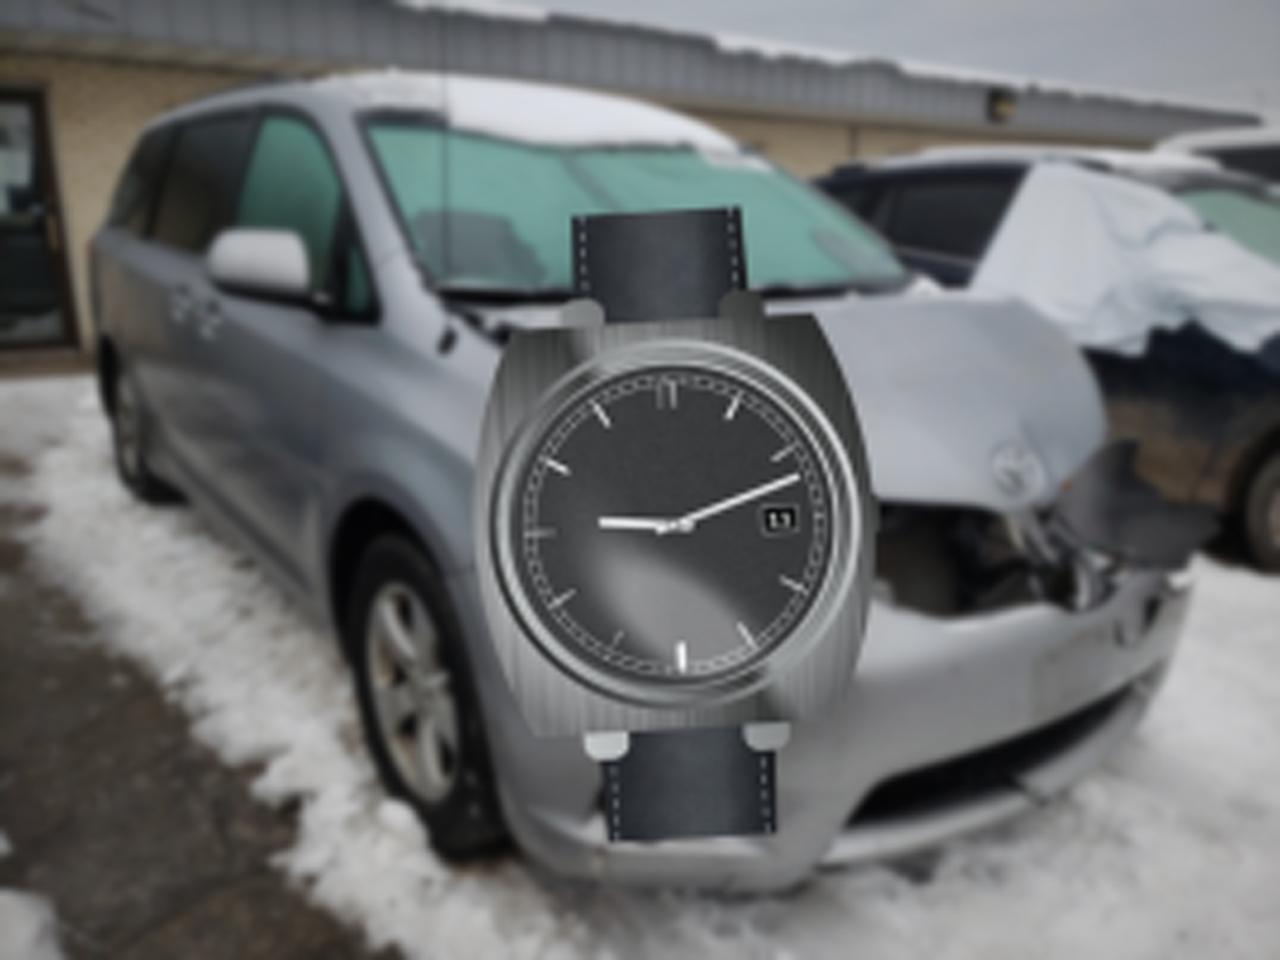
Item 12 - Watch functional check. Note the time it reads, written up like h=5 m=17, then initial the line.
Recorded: h=9 m=12
